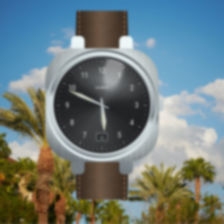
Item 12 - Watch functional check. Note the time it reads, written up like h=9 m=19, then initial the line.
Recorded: h=5 m=49
